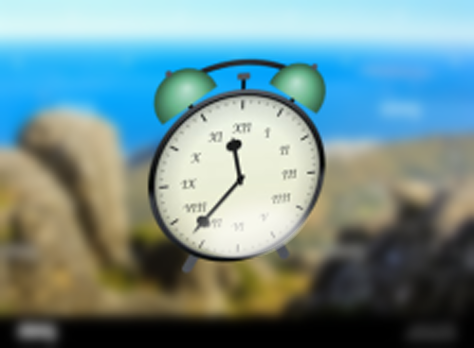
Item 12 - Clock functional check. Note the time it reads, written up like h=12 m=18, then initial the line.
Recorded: h=11 m=37
